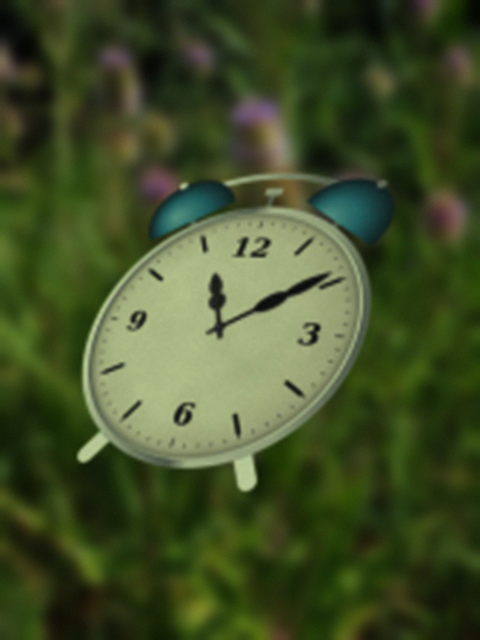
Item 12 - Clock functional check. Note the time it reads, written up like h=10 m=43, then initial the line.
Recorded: h=11 m=9
